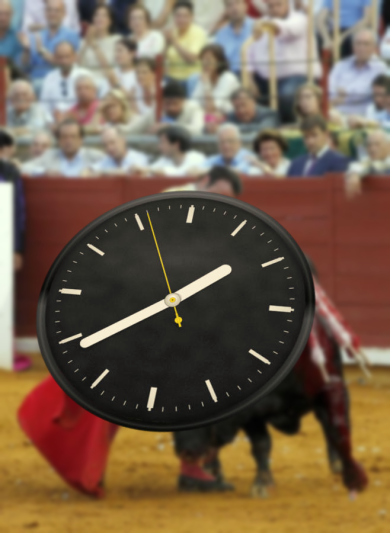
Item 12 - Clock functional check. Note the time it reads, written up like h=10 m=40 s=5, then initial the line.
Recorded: h=1 m=38 s=56
